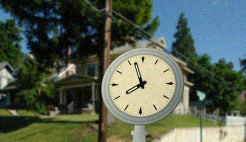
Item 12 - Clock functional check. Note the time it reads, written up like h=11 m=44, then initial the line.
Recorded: h=7 m=57
